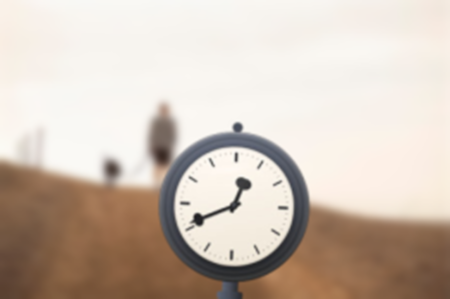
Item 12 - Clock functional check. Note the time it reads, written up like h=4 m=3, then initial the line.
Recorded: h=12 m=41
